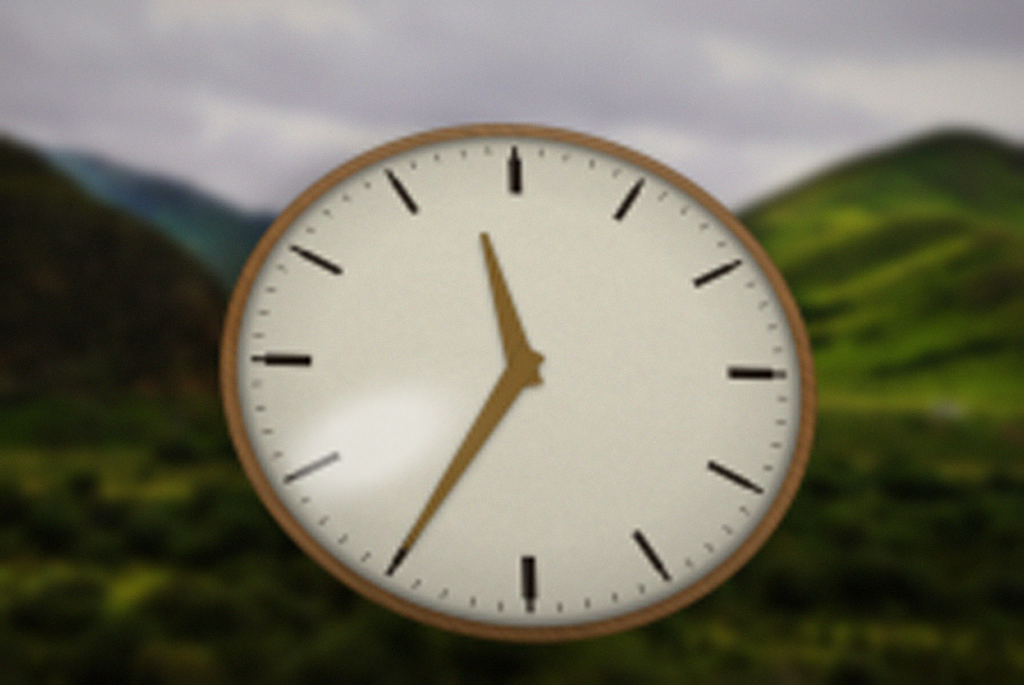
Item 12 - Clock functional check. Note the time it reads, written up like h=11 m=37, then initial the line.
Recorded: h=11 m=35
